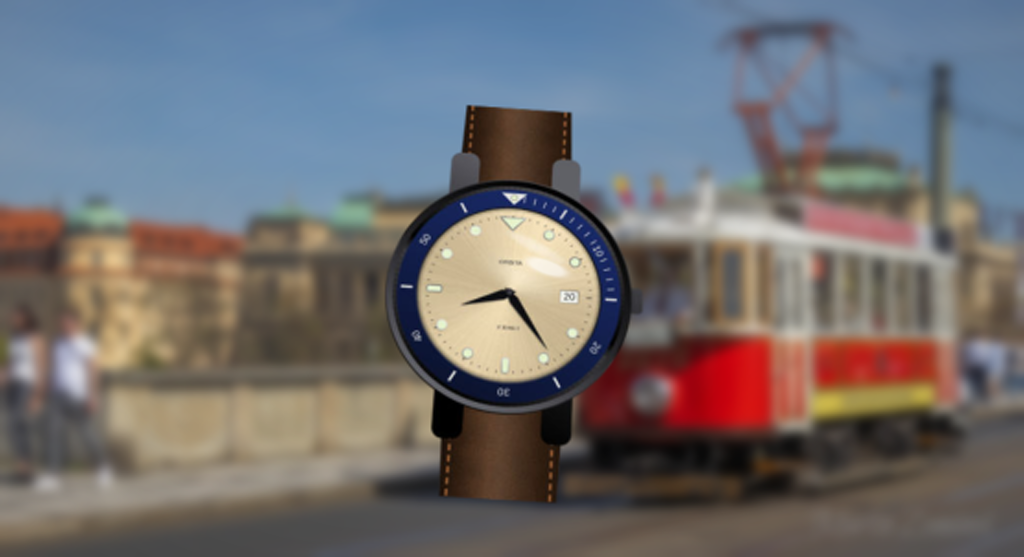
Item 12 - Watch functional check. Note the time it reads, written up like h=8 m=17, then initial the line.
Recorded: h=8 m=24
